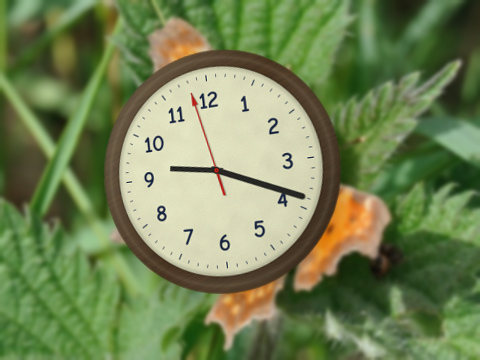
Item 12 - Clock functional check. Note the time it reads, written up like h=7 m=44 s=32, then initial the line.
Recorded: h=9 m=18 s=58
